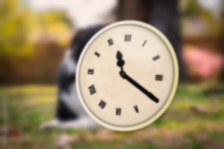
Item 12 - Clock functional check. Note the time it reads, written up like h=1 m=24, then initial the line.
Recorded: h=11 m=20
